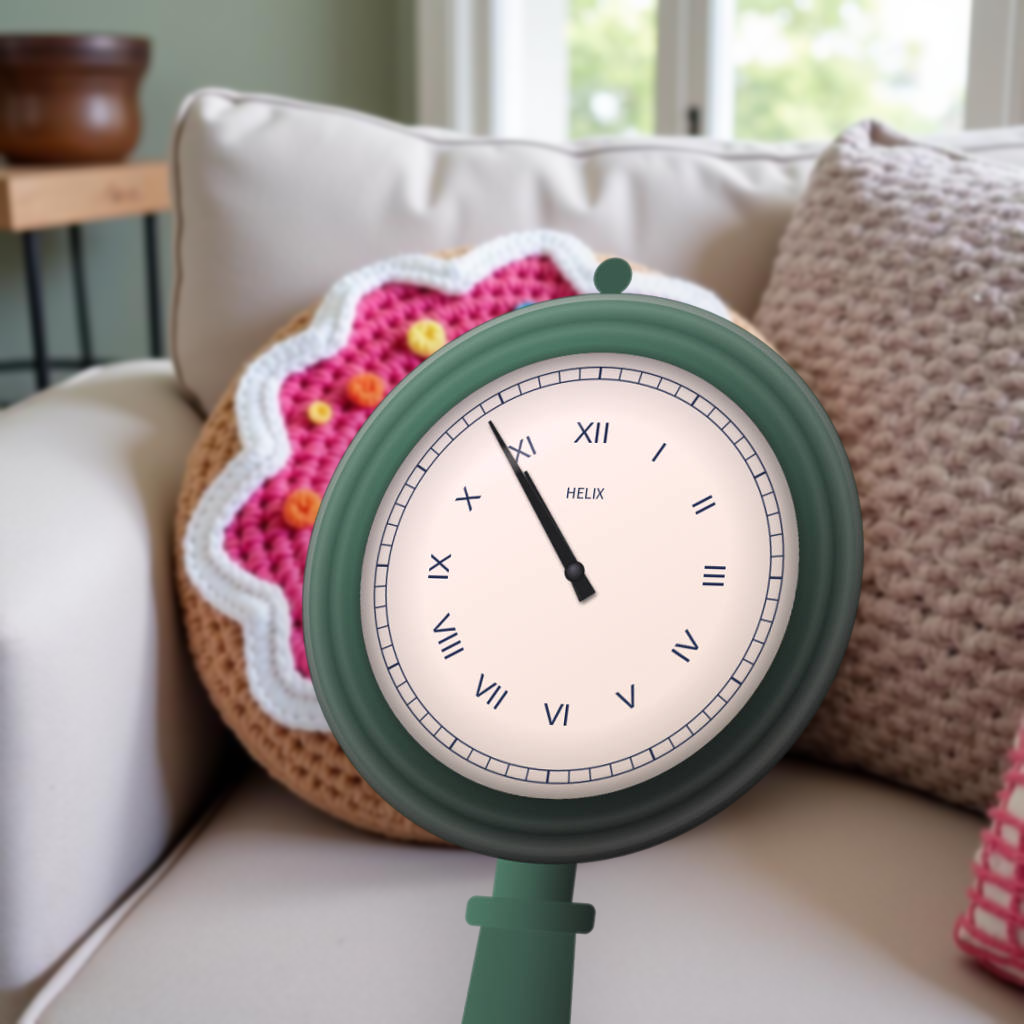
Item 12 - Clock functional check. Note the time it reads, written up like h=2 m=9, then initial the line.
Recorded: h=10 m=54
